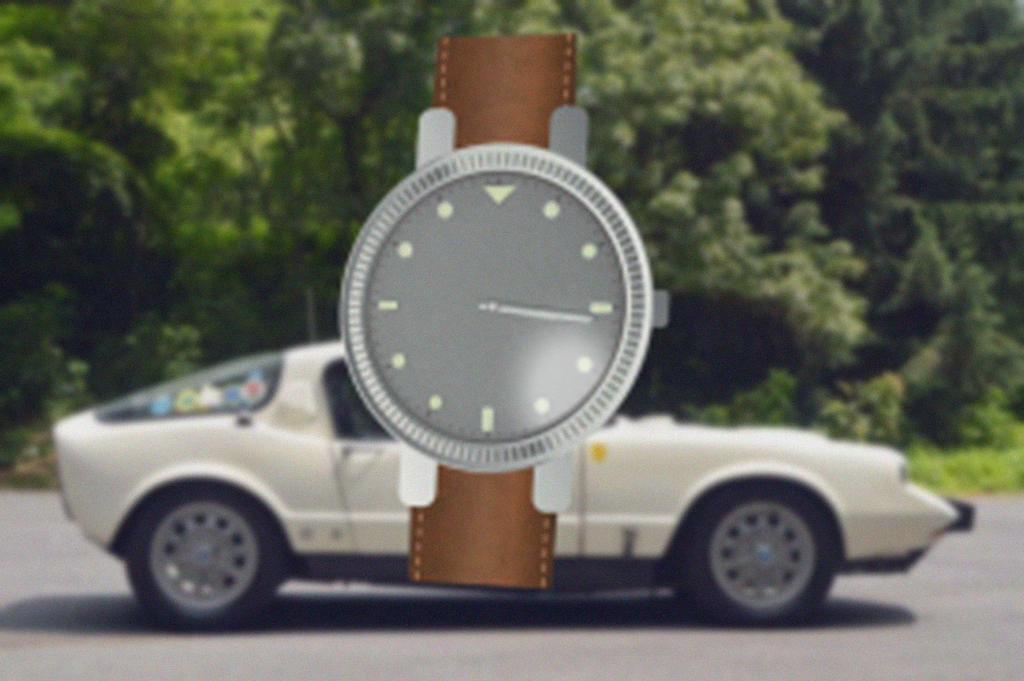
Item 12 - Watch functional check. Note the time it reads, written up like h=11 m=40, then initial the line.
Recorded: h=3 m=16
